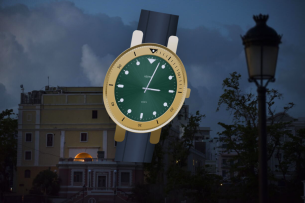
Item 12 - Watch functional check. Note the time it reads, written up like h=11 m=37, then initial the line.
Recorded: h=3 m=3
